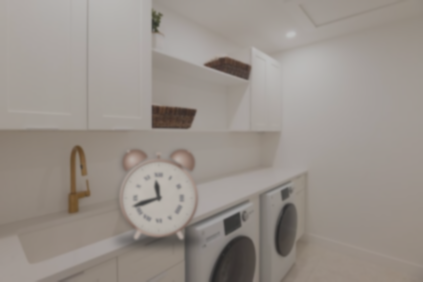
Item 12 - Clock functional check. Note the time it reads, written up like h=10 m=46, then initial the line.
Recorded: h=11 m=42
